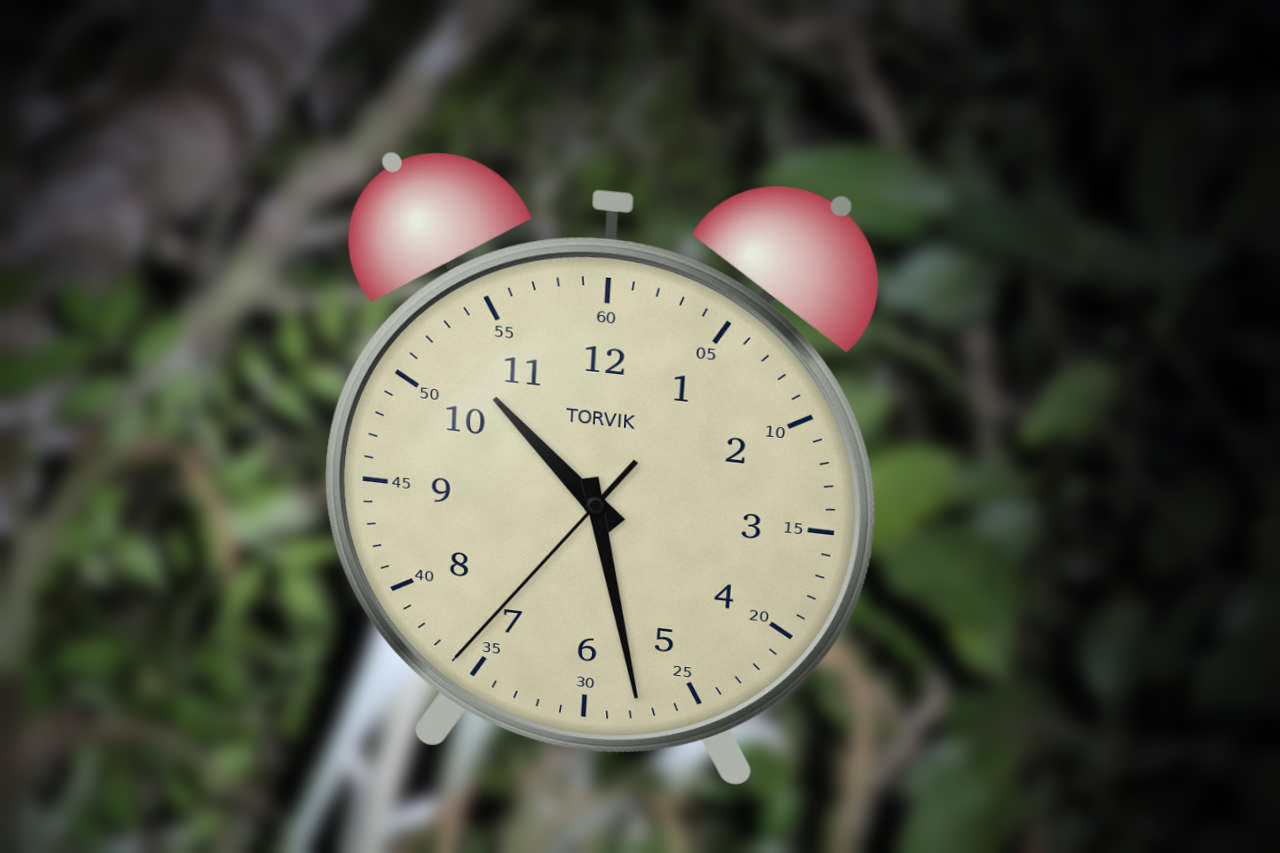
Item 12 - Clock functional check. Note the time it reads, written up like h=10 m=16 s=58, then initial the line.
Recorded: h=10 m=27 s=36
